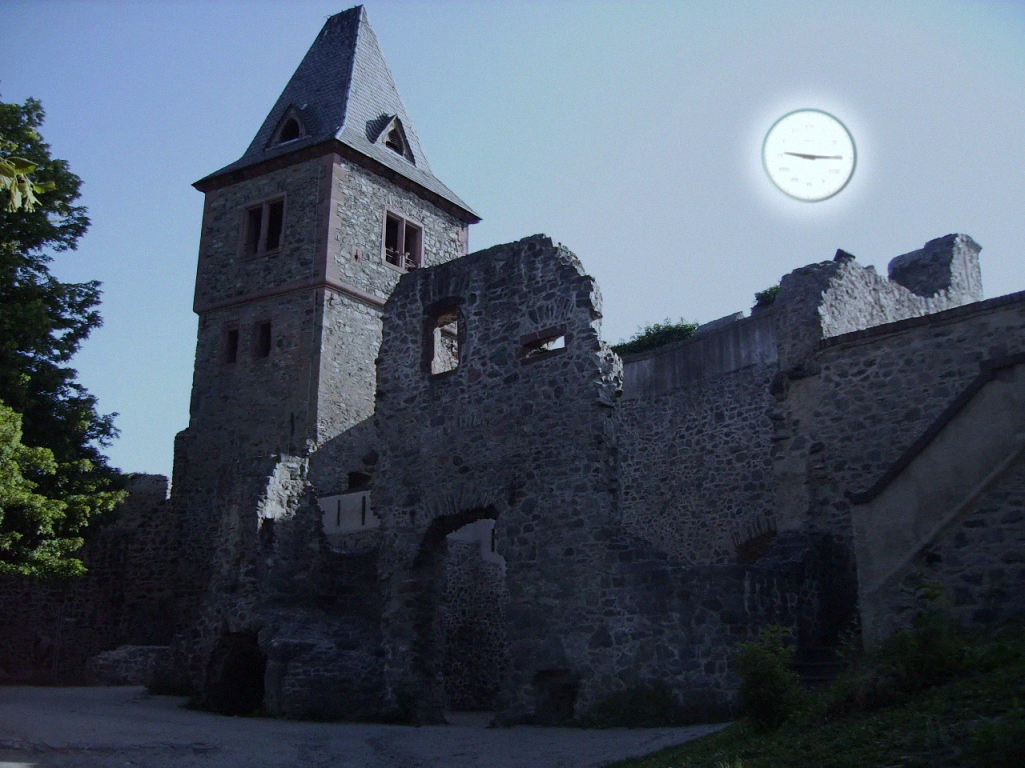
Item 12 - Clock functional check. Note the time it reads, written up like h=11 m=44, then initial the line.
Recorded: h=9 m=15
